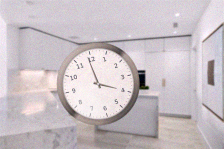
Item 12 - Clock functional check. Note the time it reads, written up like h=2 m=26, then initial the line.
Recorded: h=3 m=59
